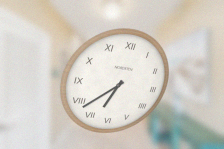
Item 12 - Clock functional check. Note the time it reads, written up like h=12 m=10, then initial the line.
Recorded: h=6 m=38
